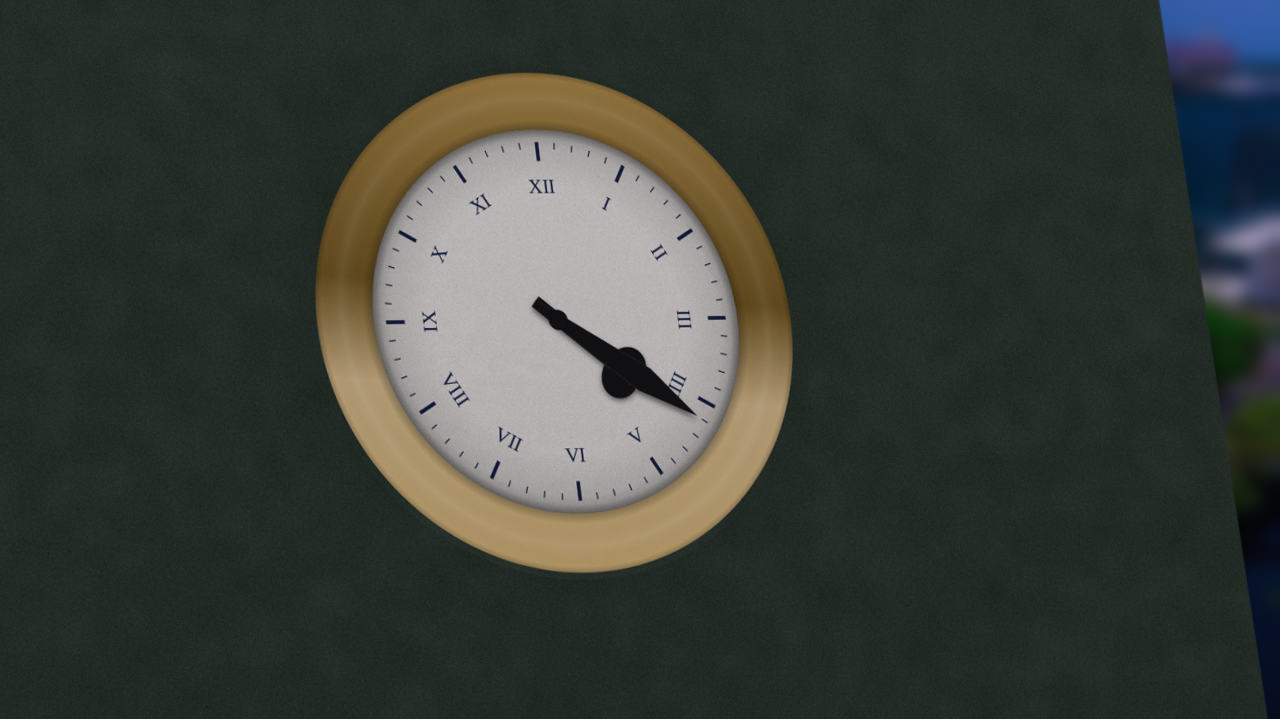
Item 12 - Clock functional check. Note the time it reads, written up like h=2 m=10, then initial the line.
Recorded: h=4 m=21
